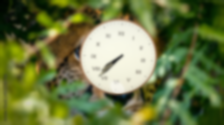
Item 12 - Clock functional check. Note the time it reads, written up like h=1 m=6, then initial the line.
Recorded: h=7 m=37
